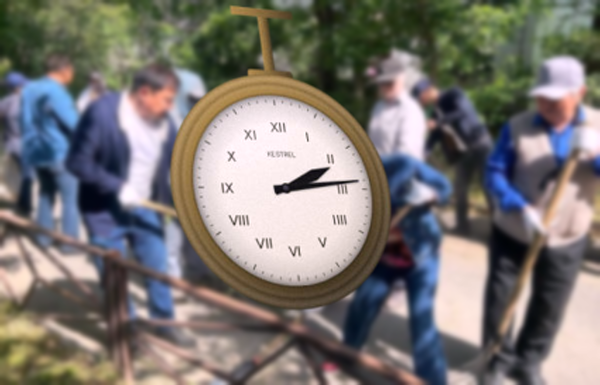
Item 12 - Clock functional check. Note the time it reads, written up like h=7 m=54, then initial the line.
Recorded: h=2 m=14
